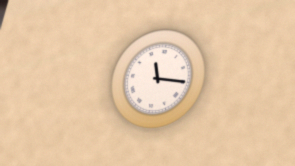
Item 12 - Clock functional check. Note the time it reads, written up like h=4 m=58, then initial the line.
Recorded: h=11 m=15
